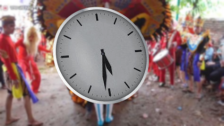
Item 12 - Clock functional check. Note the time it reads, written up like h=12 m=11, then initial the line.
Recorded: h=5 m=31
